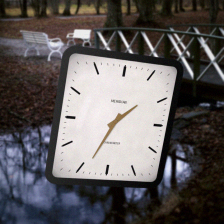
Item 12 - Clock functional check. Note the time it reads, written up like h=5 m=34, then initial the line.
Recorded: h=1 m=34
